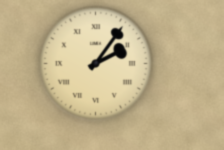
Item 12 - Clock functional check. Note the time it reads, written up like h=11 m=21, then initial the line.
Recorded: h=2 m=6
